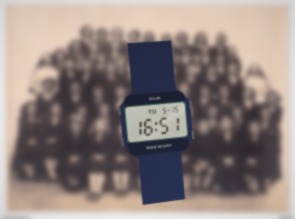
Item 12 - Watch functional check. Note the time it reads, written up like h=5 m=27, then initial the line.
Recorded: h=16 m=51
